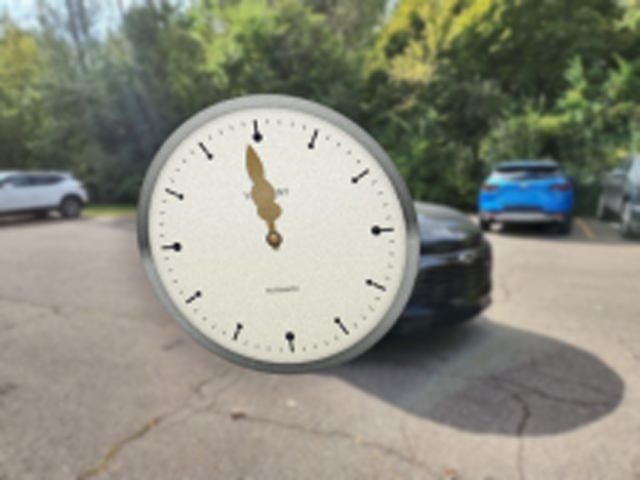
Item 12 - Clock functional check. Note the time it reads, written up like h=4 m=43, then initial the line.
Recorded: h=11 m=59
